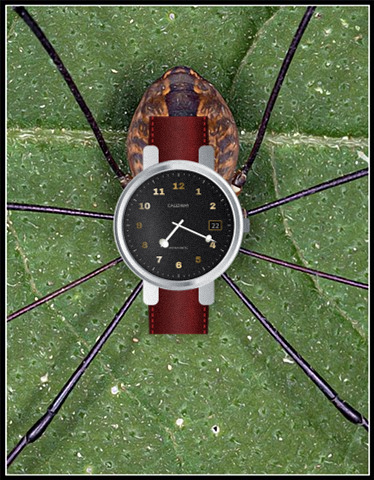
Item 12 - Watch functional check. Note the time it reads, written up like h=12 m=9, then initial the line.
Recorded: h=7 m=19
